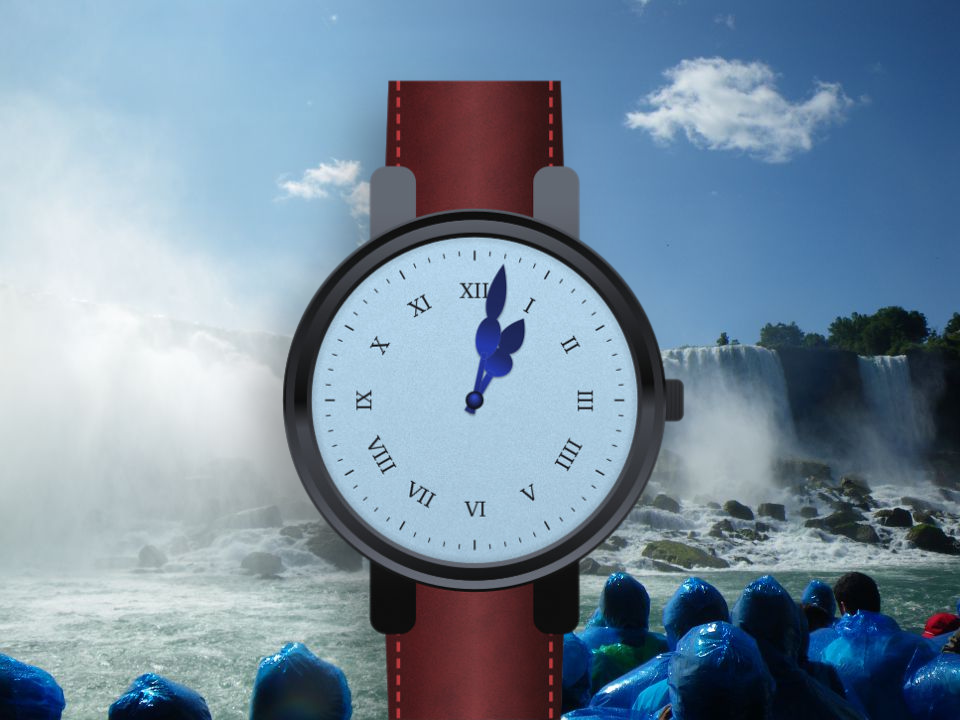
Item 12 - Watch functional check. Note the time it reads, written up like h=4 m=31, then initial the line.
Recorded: h=1 m=2
